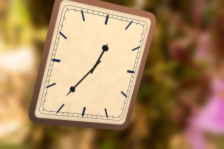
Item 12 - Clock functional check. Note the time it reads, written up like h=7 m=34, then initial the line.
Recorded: h=12 m=36
